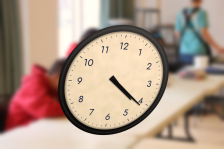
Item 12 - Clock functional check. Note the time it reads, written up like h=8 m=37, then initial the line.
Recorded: h=4 m=21
